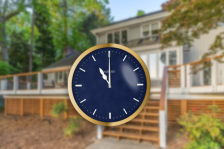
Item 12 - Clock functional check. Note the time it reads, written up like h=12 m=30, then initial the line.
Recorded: h=11 m=0
